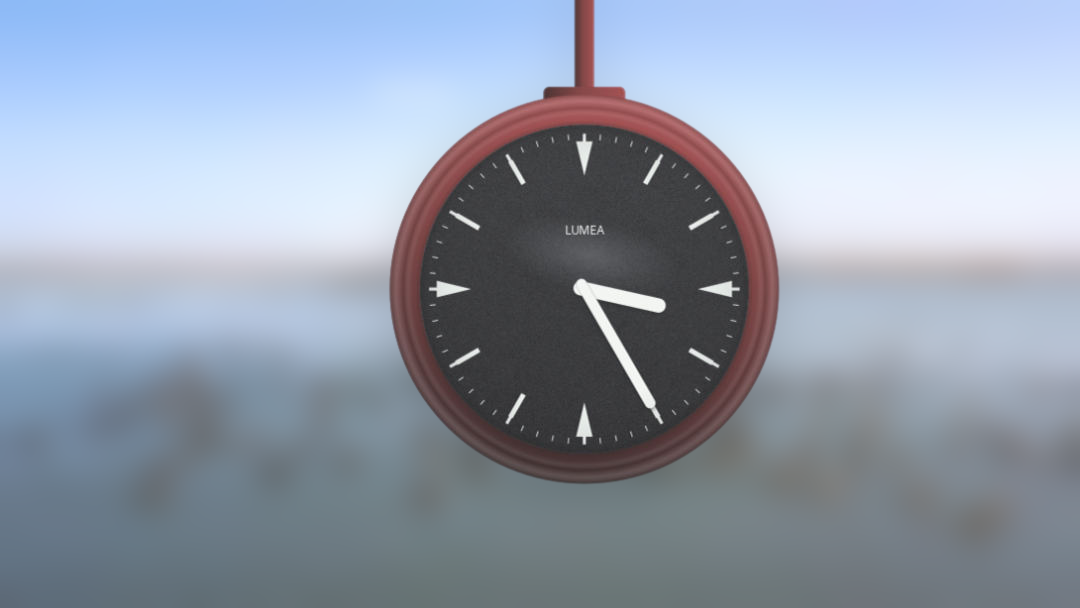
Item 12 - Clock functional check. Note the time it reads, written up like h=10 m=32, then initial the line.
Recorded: h=3 m=25
